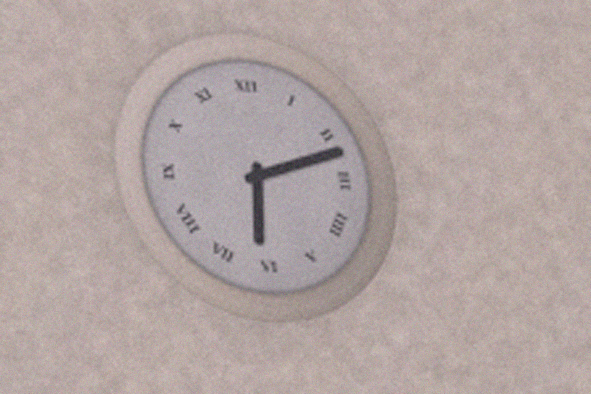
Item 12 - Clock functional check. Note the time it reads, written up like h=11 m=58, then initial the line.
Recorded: h=6 m=12
